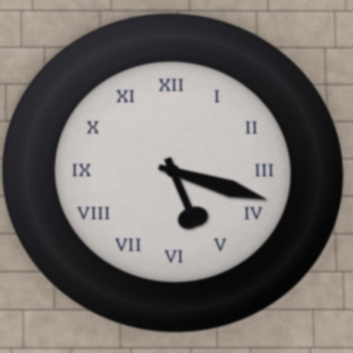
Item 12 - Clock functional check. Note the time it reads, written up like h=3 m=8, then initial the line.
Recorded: h=5 m=18
